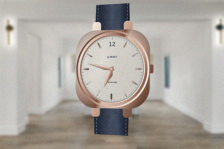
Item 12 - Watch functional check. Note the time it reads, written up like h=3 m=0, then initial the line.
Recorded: h=6 m=47
